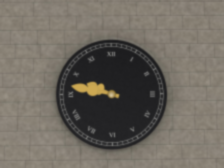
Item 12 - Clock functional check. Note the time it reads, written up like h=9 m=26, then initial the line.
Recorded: h=9 m=47
